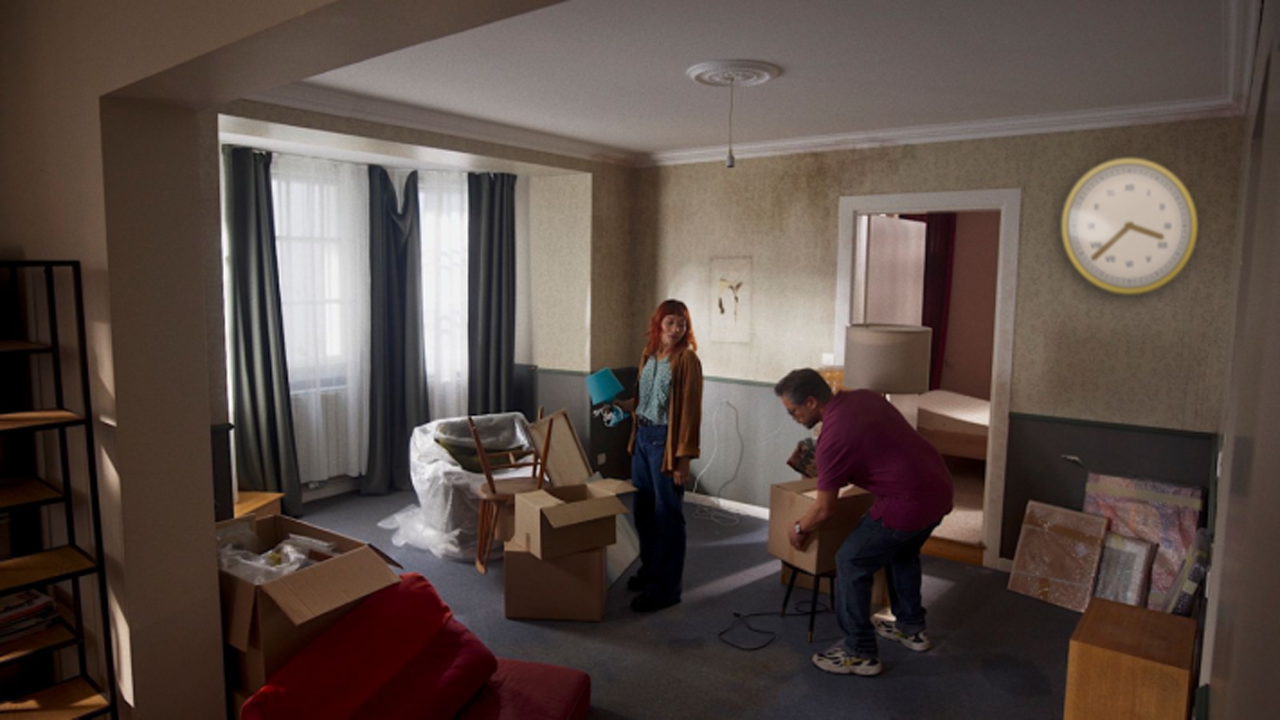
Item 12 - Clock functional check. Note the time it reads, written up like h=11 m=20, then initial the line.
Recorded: h=3 m=38
